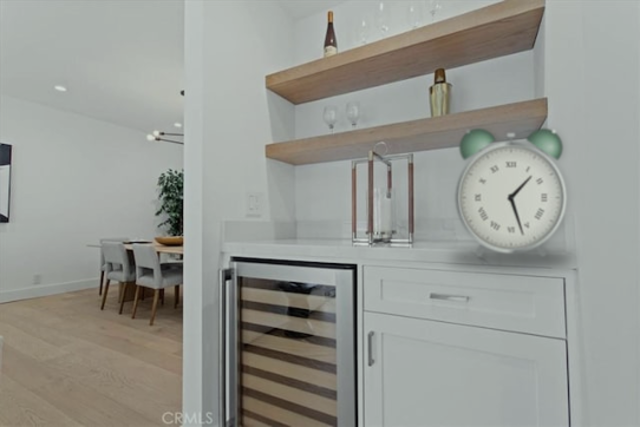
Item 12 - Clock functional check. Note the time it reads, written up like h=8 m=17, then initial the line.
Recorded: h=1 m=27
